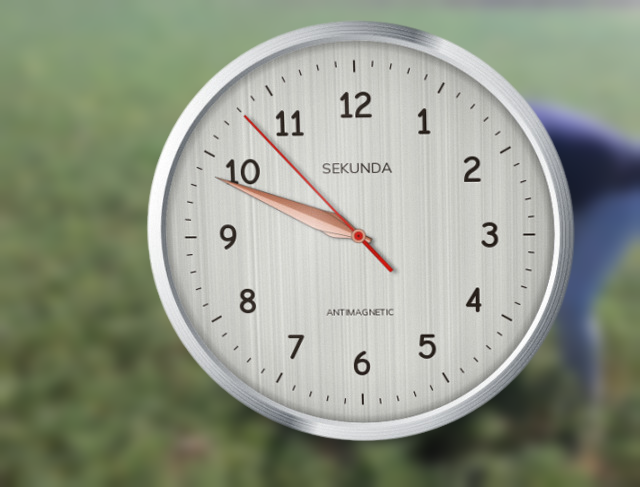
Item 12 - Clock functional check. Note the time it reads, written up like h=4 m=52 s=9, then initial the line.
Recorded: h=9 m=48 s=53
